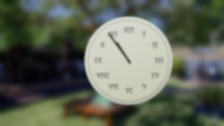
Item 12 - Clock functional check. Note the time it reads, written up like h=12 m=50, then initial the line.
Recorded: h=10 m=54
